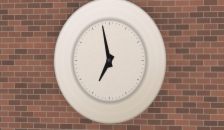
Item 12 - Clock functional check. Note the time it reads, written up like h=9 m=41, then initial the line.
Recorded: h=6 m=58
